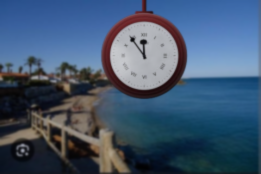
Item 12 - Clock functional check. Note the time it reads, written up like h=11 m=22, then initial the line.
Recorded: h=11 m=54
